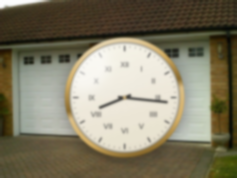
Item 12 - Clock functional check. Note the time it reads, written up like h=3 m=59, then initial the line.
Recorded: h=8 m=16
